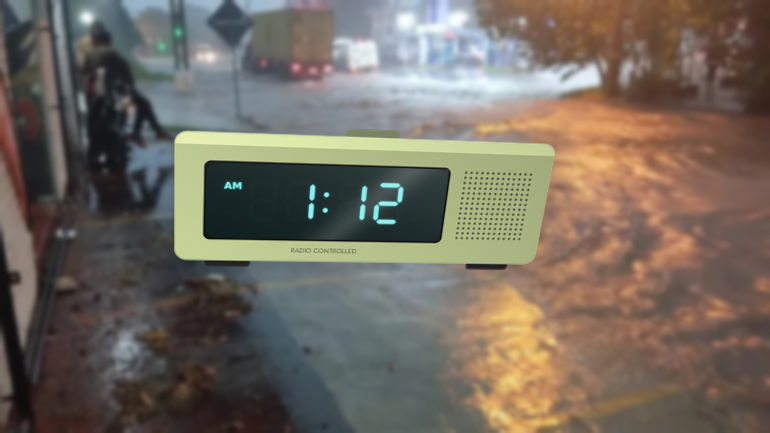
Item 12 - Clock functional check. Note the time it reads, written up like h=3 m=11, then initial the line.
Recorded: h=1 m=12
